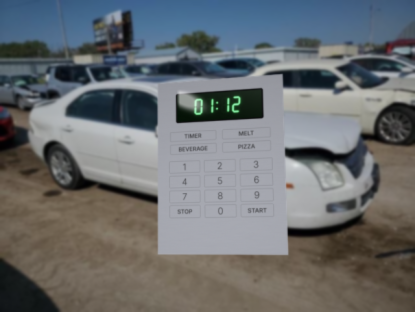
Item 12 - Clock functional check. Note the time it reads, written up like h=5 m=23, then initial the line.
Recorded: h=1 m=12
